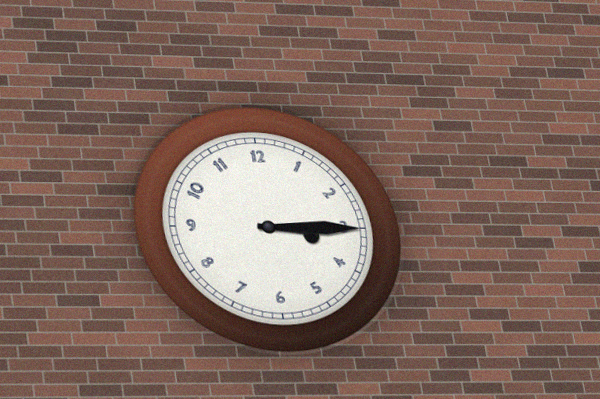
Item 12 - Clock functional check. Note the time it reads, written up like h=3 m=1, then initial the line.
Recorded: h=3 m=15
